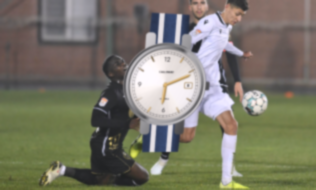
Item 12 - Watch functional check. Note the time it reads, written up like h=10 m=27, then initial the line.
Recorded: h=6 m=11
